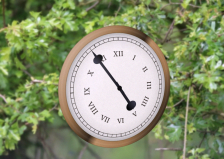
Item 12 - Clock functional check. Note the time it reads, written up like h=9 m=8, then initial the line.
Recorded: h=4 m=54
